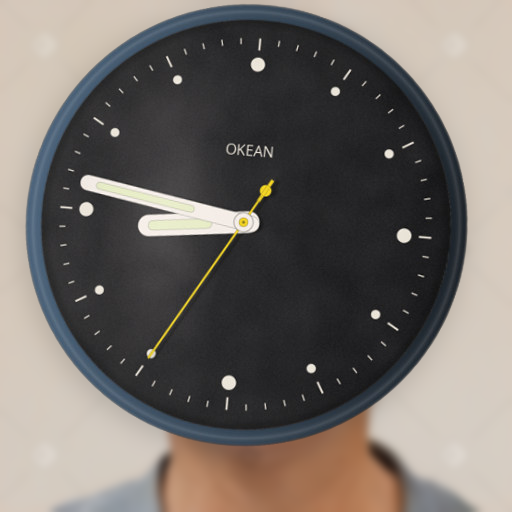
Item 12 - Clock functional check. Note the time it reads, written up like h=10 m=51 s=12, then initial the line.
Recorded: h=8 m=46 s=35
